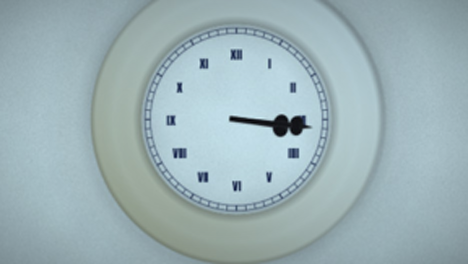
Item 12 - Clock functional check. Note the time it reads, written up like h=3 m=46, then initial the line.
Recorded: h=3 m=16
